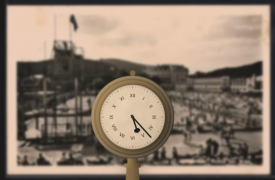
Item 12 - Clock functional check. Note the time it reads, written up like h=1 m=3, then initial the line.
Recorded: h=5 m=23
